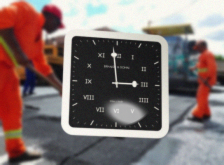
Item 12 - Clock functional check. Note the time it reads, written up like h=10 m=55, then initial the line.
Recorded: h=2 m=59
